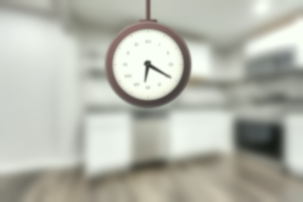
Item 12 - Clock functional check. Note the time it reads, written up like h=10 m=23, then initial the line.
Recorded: h=6 m=20
